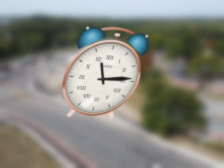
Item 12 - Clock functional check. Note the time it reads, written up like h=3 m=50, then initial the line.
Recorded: h=11 m=14
